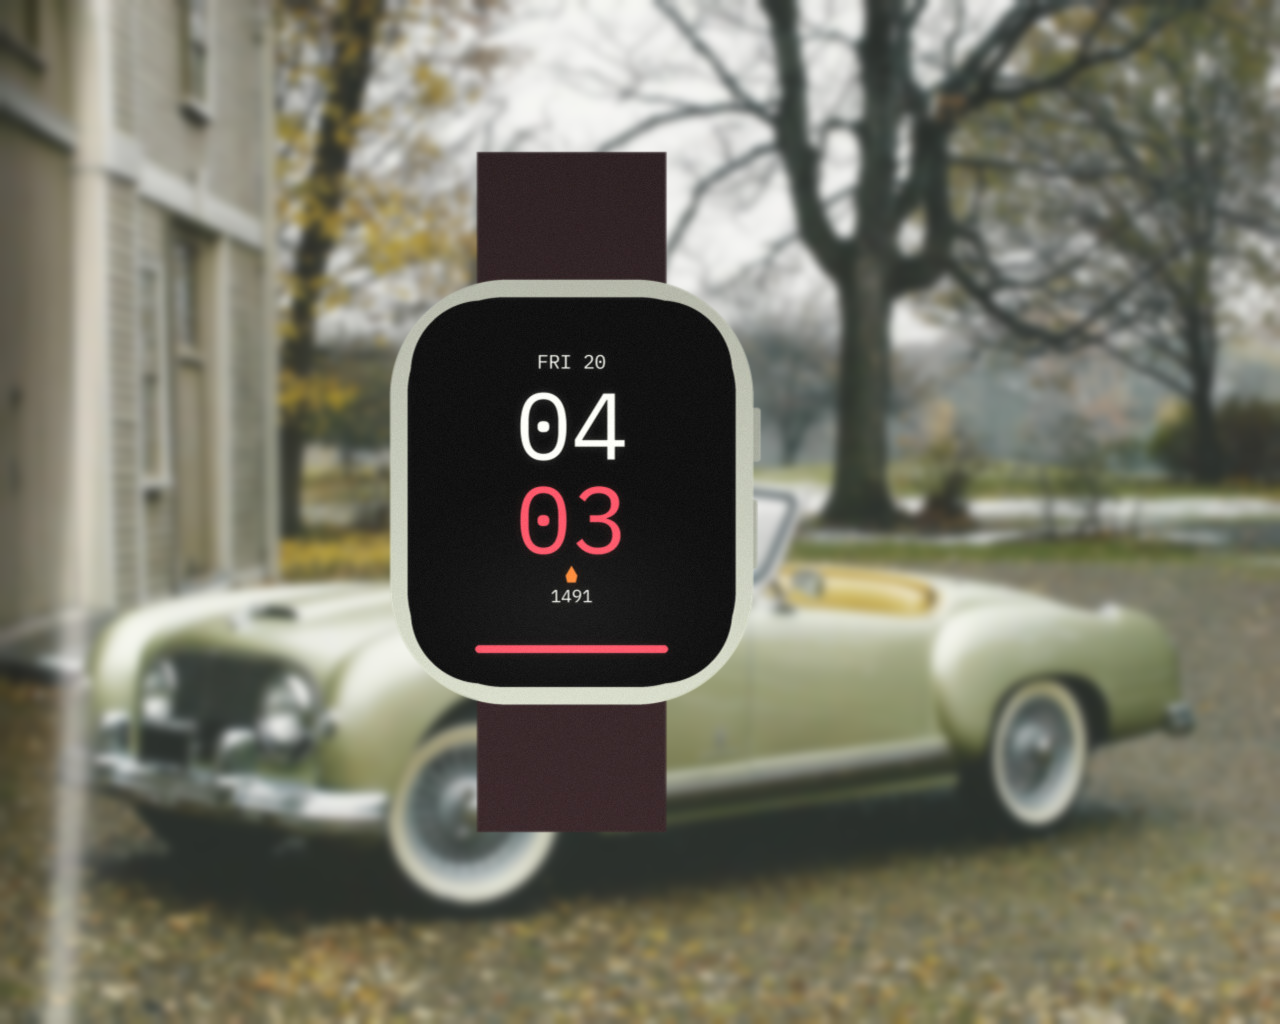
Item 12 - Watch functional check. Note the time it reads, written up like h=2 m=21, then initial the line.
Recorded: h=4 m=3
